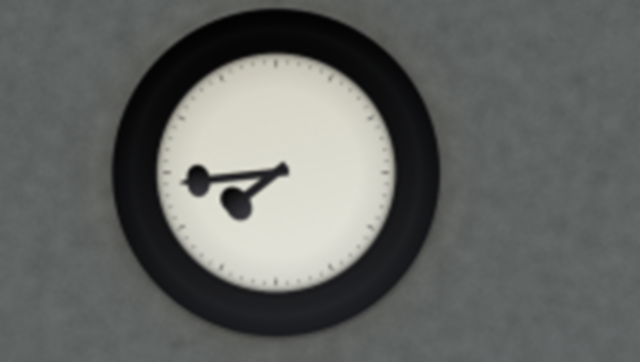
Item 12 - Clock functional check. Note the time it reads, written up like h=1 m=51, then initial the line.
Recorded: h=7 m=44
